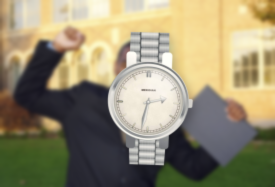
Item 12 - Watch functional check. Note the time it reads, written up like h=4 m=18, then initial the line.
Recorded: h=2 m=32
